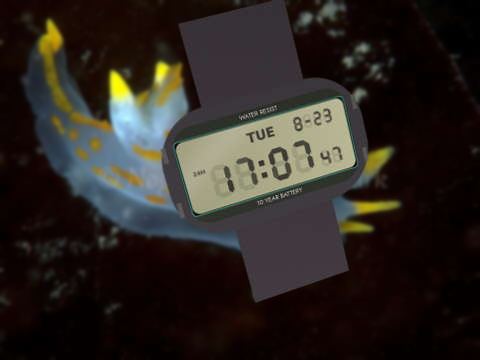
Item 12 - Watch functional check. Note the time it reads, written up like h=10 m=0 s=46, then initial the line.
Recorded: h=17 m=7 s=47
